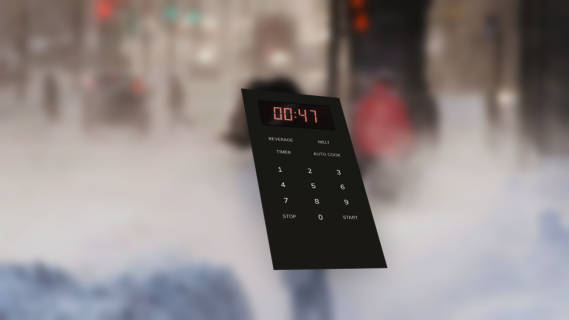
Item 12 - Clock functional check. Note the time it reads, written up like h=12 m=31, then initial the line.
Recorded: h=0 m=47
